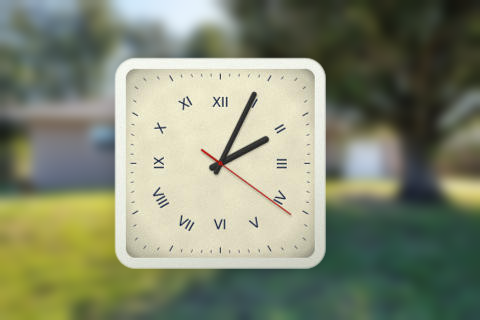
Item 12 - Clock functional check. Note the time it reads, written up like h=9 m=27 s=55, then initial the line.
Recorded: h=2 m=4 s=21
